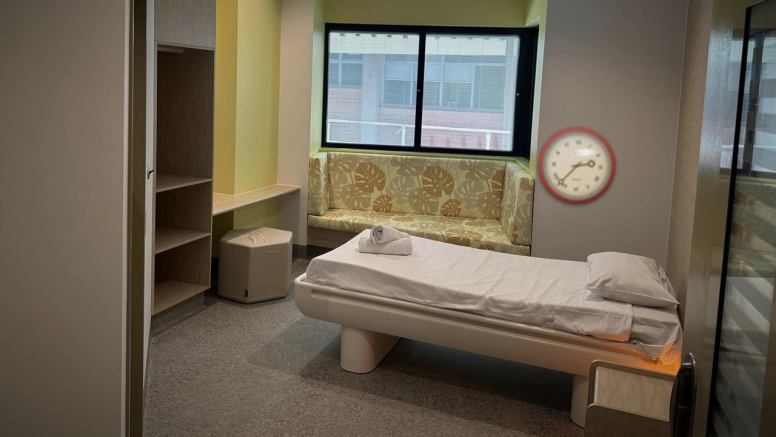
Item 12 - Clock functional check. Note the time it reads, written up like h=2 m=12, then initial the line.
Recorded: h=2 m=37
